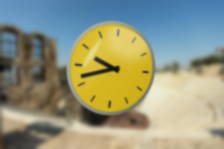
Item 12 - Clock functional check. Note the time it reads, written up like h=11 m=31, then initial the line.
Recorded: h=9 m=42
